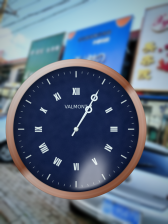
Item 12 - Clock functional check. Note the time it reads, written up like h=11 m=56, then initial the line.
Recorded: h=1 m=5
